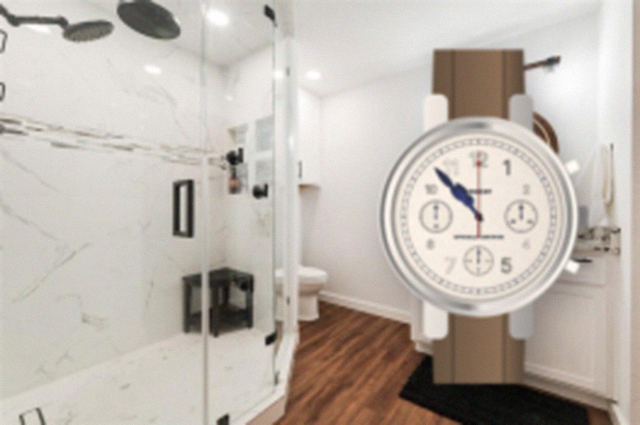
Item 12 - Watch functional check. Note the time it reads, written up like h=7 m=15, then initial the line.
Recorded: h=10 m=53
